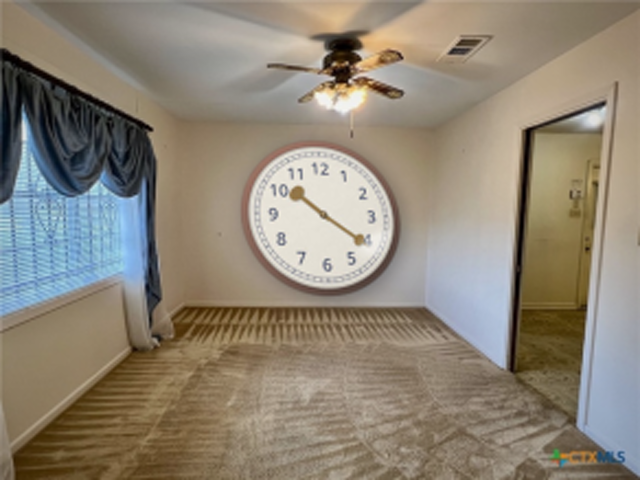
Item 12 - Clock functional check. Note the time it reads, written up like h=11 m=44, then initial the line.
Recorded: h=10 m=21
